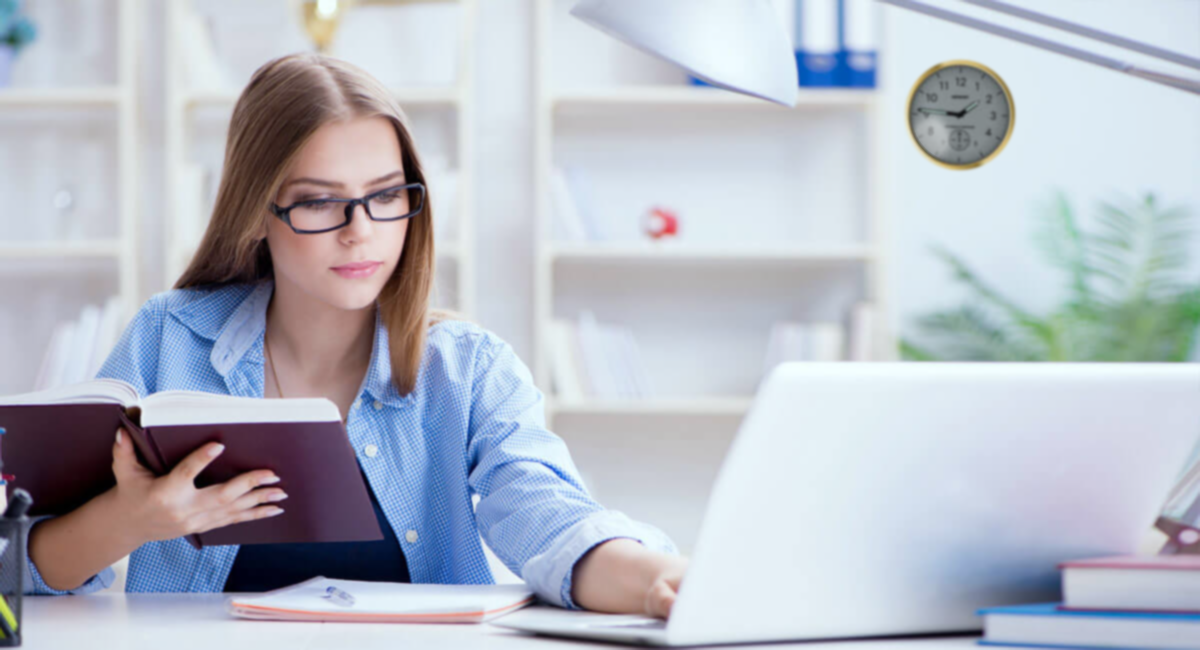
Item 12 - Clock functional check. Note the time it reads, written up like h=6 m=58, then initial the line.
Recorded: h=1 m=46
